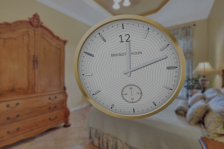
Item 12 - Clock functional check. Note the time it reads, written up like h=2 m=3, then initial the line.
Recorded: h=12 m=12
